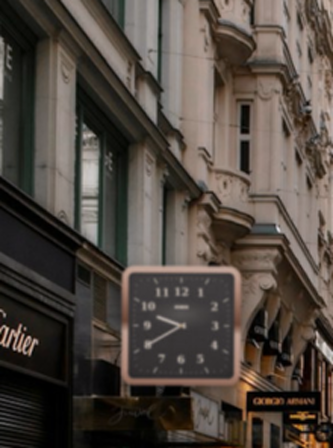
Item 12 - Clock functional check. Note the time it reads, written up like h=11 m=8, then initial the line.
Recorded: h=9 m=40
